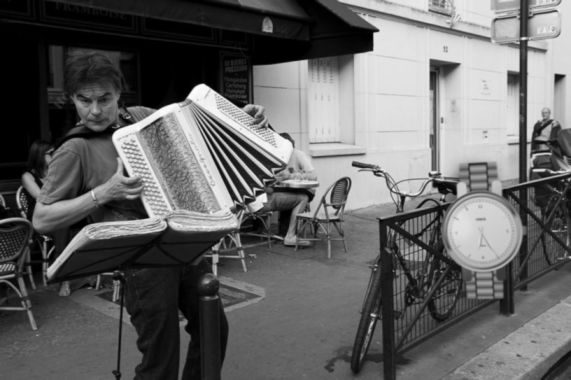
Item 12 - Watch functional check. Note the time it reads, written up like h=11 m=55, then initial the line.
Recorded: h=6 m=25
